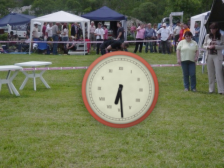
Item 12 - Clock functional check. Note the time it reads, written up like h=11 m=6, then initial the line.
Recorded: h=6 m=29
